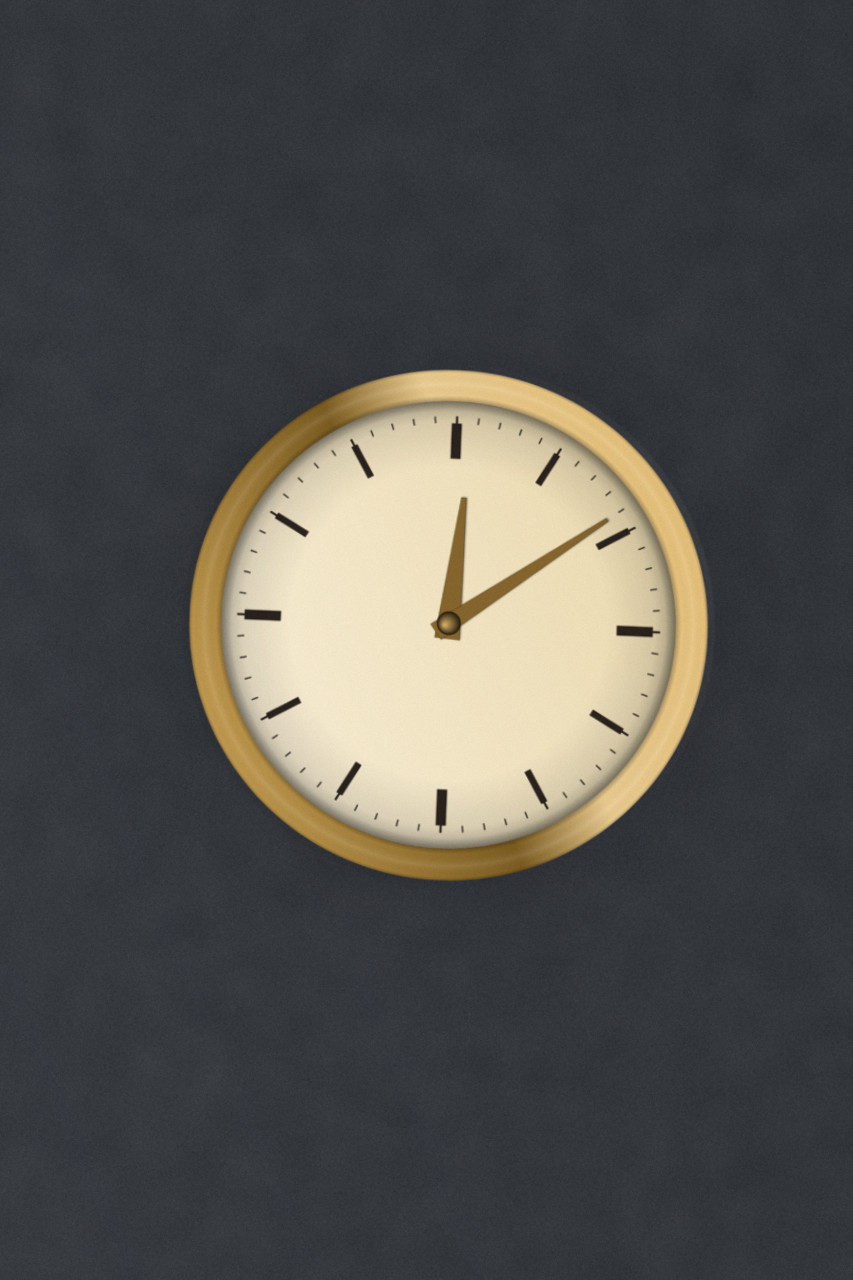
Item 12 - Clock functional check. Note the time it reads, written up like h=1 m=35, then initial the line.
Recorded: h=12 m=9
